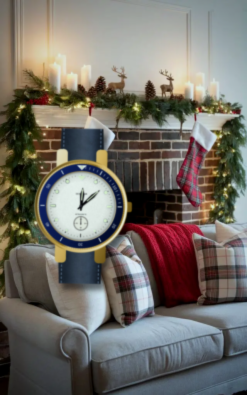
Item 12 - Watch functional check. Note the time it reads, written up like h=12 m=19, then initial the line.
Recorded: h=12 m=8
